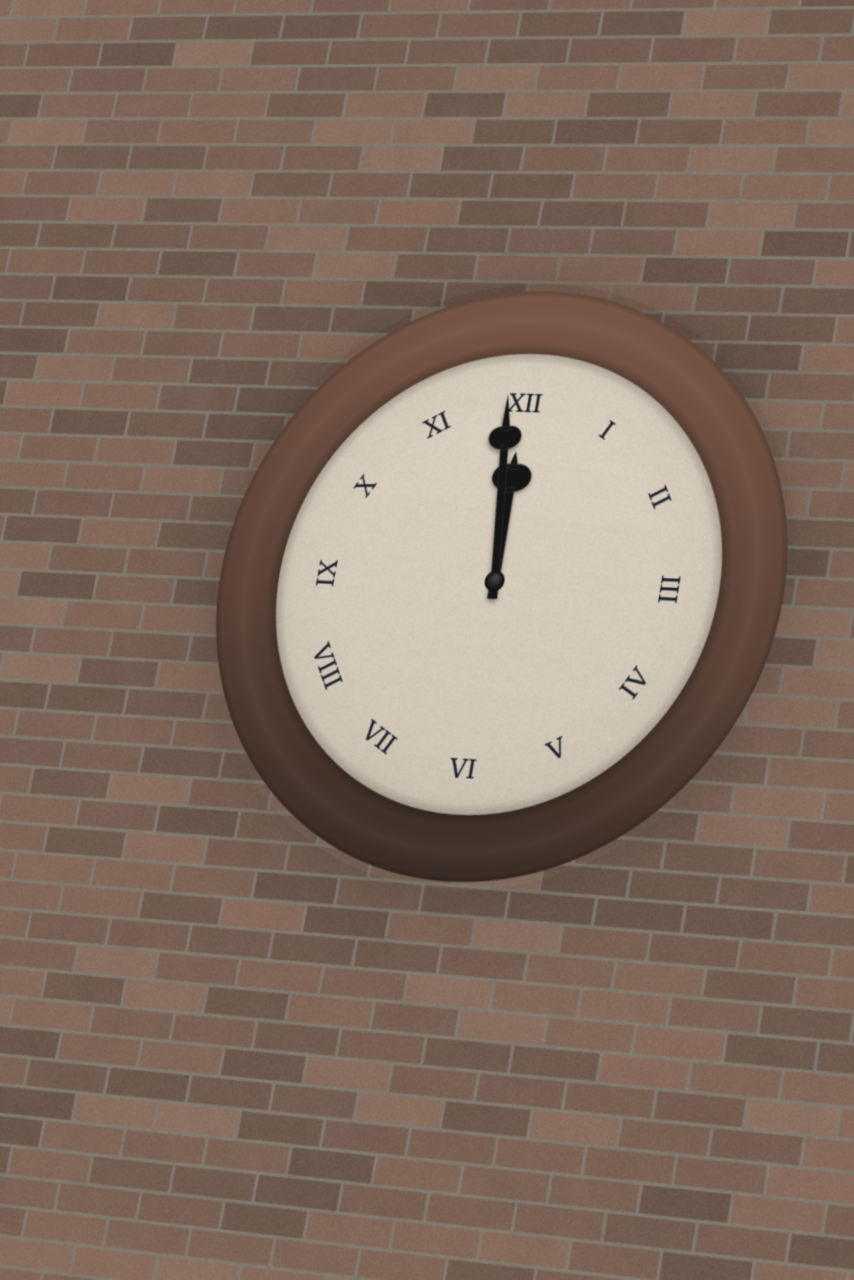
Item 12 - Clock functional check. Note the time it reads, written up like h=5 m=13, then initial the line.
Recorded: h=11 m=59
